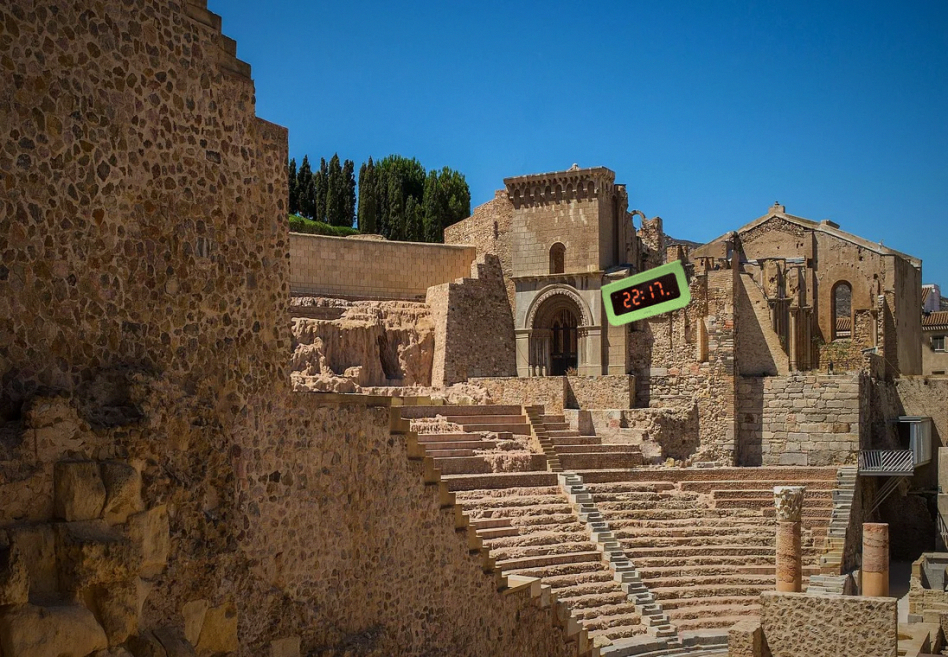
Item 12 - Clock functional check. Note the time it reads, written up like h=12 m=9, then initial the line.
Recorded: h=22 m=17
